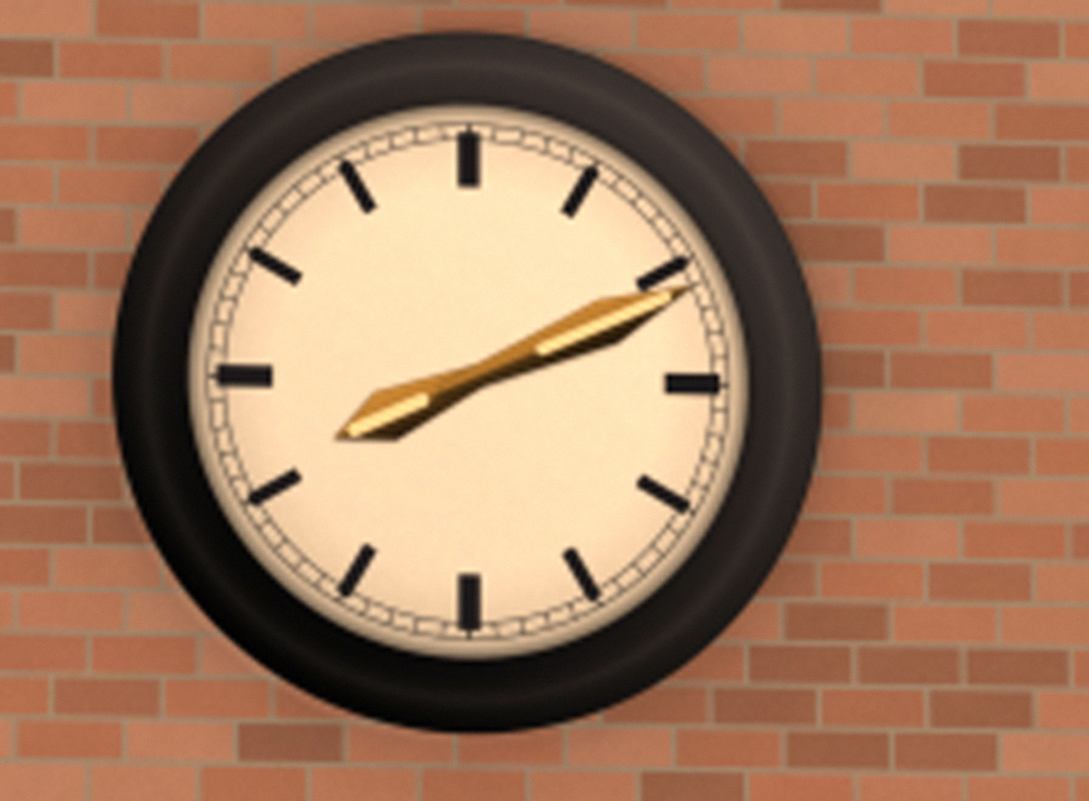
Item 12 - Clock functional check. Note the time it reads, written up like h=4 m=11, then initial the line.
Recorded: h=8 m=11
